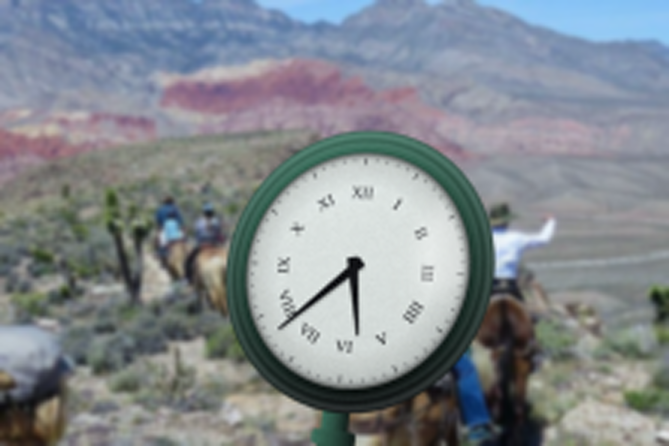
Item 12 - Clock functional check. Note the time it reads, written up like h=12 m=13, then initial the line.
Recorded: h=5 m=38
